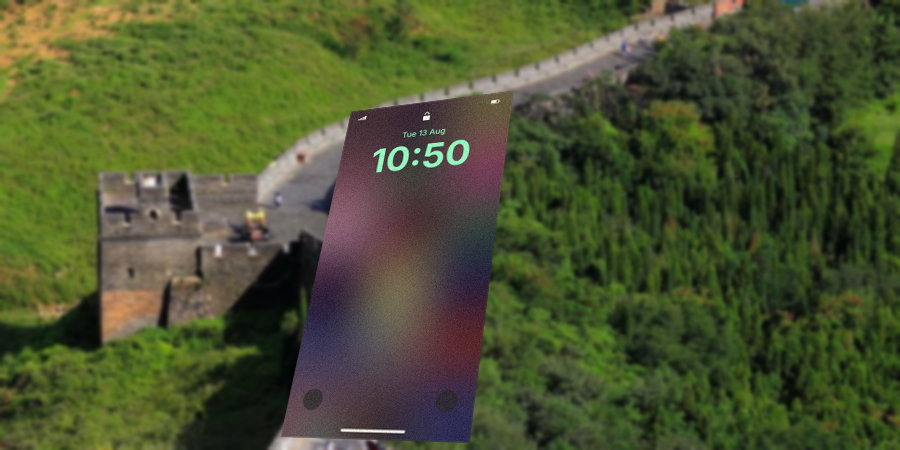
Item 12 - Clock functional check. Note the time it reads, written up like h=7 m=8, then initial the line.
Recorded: h=10 m=50
